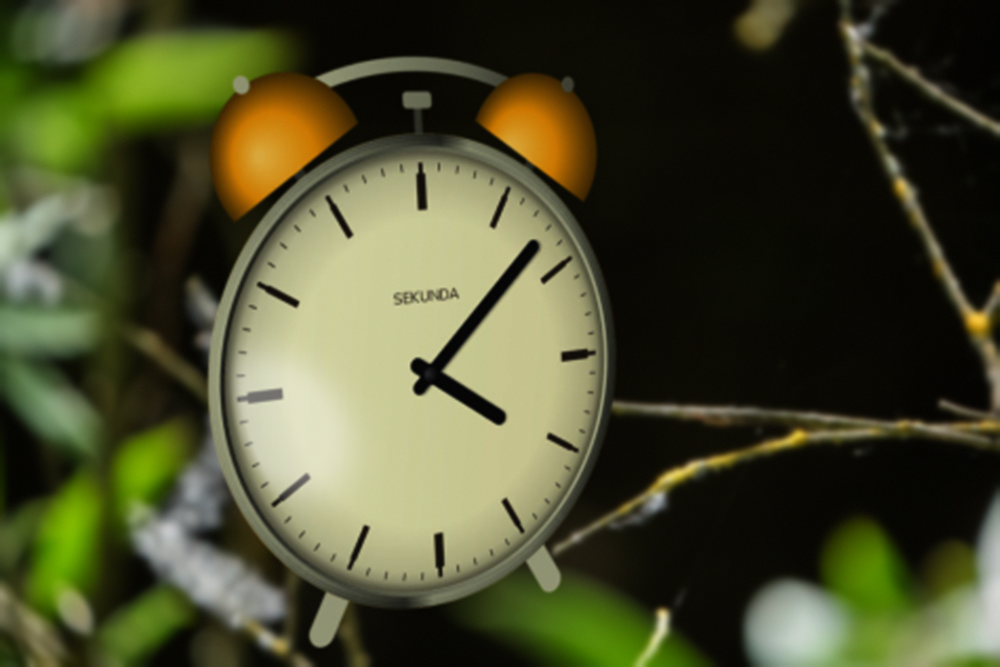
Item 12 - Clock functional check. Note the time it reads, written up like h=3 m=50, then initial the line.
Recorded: h=4 m=8
